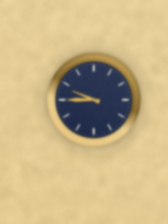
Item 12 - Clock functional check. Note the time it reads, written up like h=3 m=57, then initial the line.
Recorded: h=9 m=45
